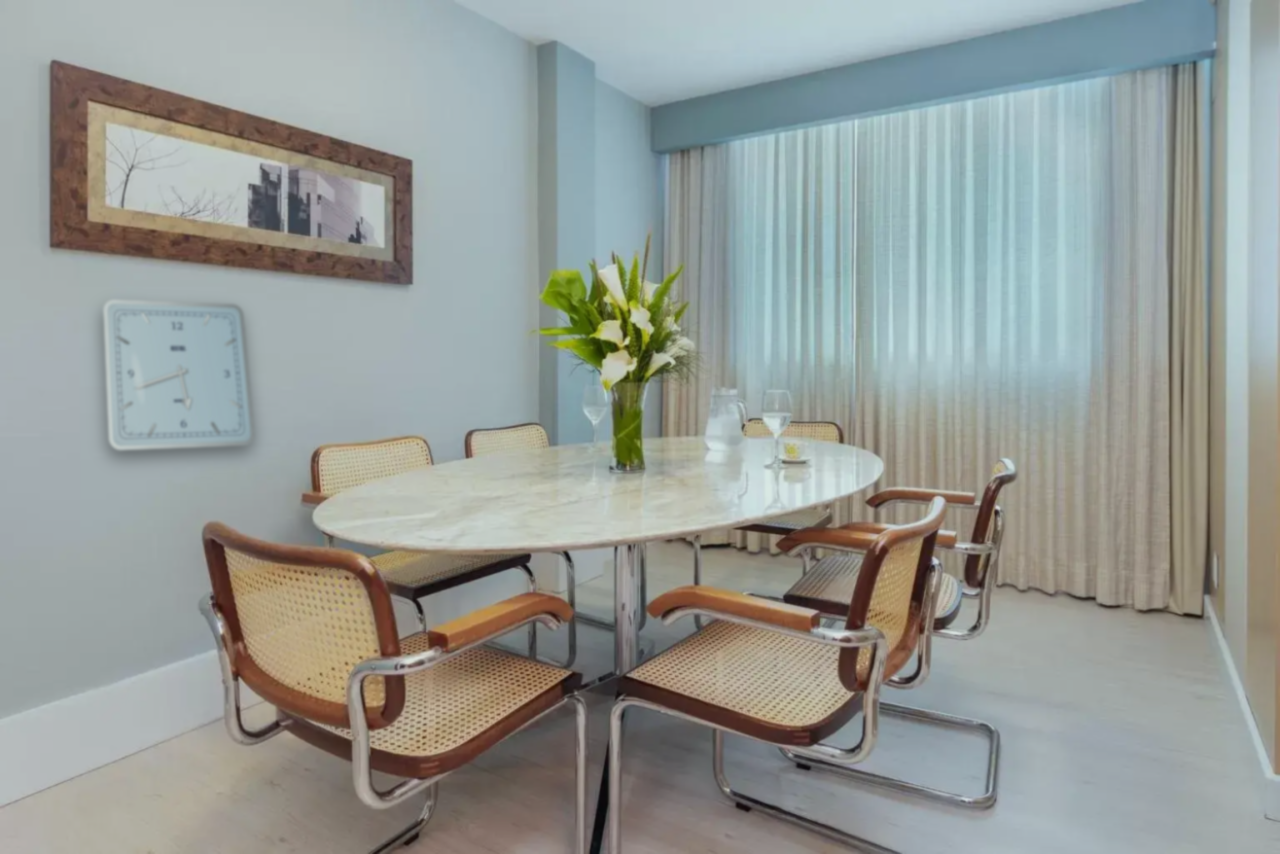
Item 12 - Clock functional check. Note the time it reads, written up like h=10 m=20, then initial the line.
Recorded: h=5 m=42
